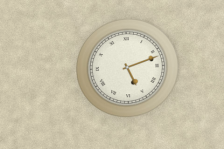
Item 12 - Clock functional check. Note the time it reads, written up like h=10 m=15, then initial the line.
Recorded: h=5 m=12
